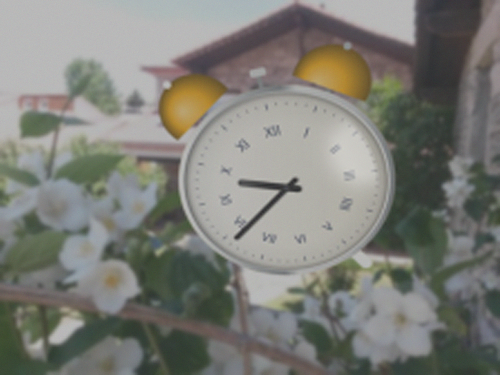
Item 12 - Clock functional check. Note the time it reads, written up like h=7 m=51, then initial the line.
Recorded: h=9 m=39
